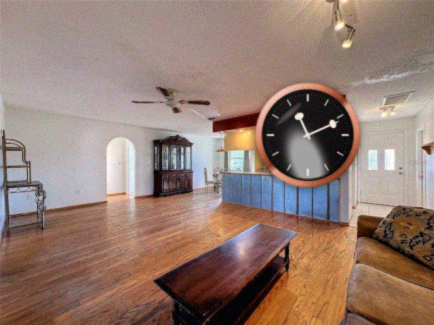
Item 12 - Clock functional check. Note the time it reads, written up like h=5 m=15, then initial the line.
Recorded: h=11 m=11
